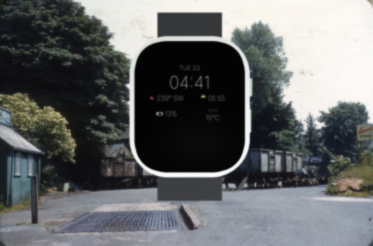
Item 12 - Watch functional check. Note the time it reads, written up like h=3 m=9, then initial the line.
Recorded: h=4 m=41
